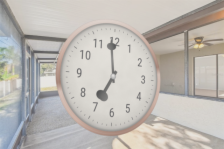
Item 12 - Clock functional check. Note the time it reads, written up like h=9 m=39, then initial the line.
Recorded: h=6 m=59
